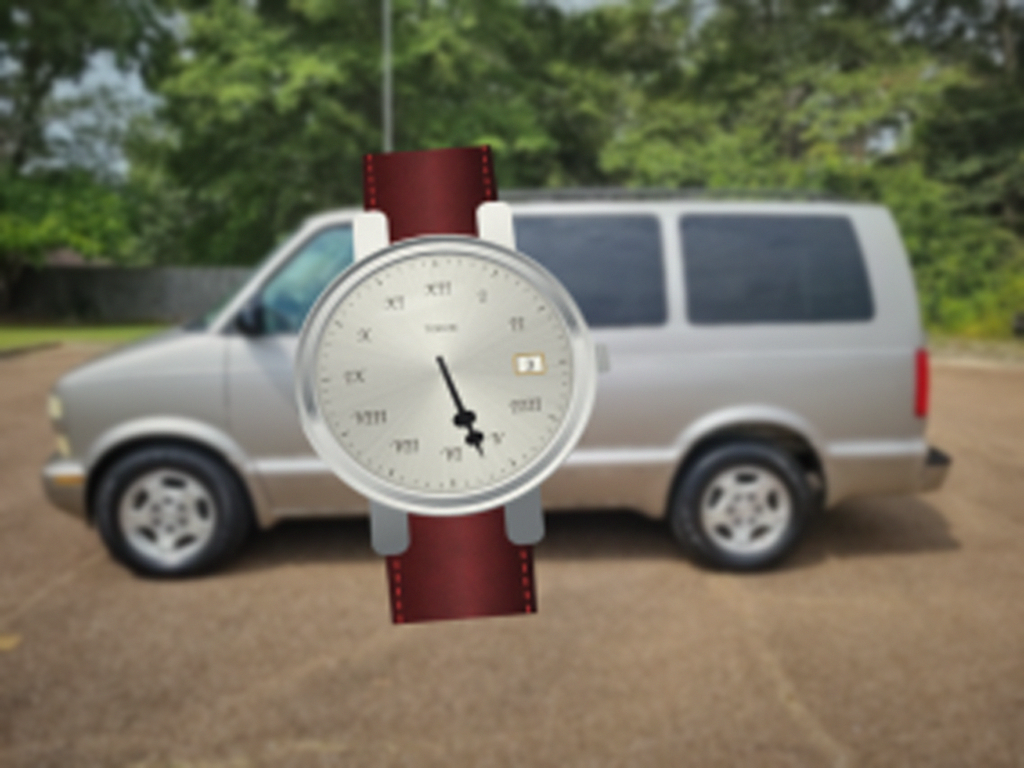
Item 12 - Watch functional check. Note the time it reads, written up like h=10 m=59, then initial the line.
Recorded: h=5 m=27
